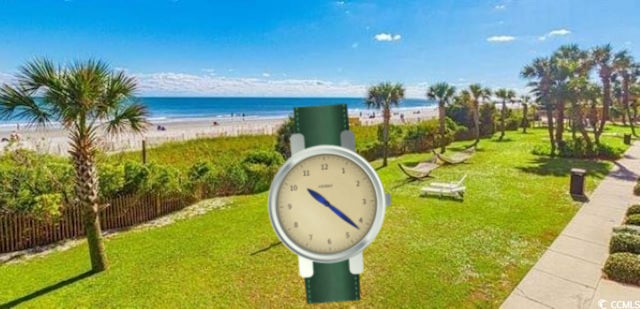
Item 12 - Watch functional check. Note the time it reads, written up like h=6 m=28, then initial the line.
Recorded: h=10 m=22
